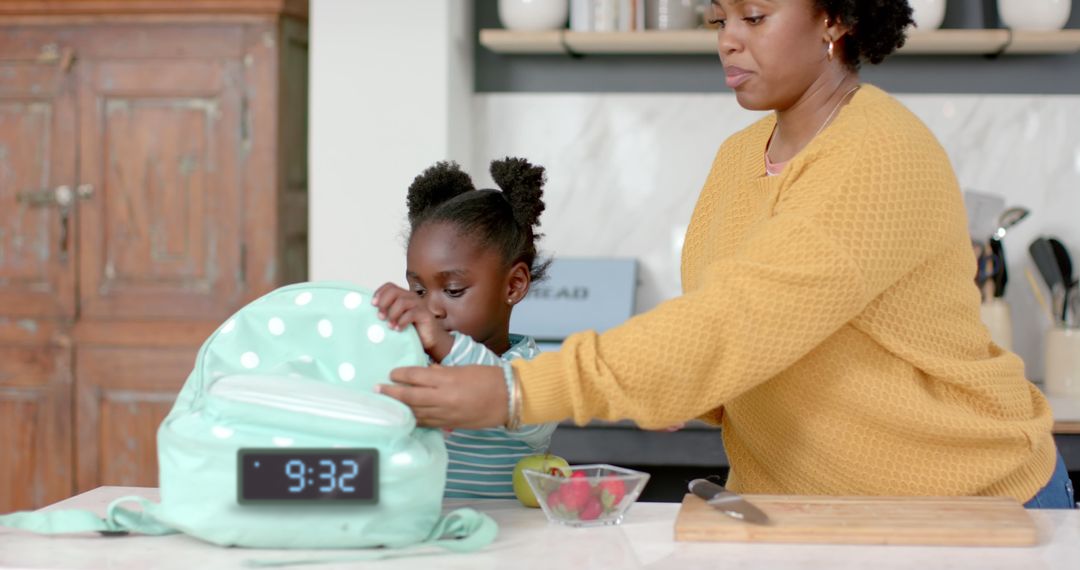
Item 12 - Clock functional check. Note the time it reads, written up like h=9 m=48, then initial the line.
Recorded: h=9 m=32
